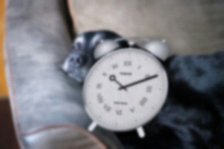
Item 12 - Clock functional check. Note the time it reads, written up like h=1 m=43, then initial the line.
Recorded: h=10 m=11
